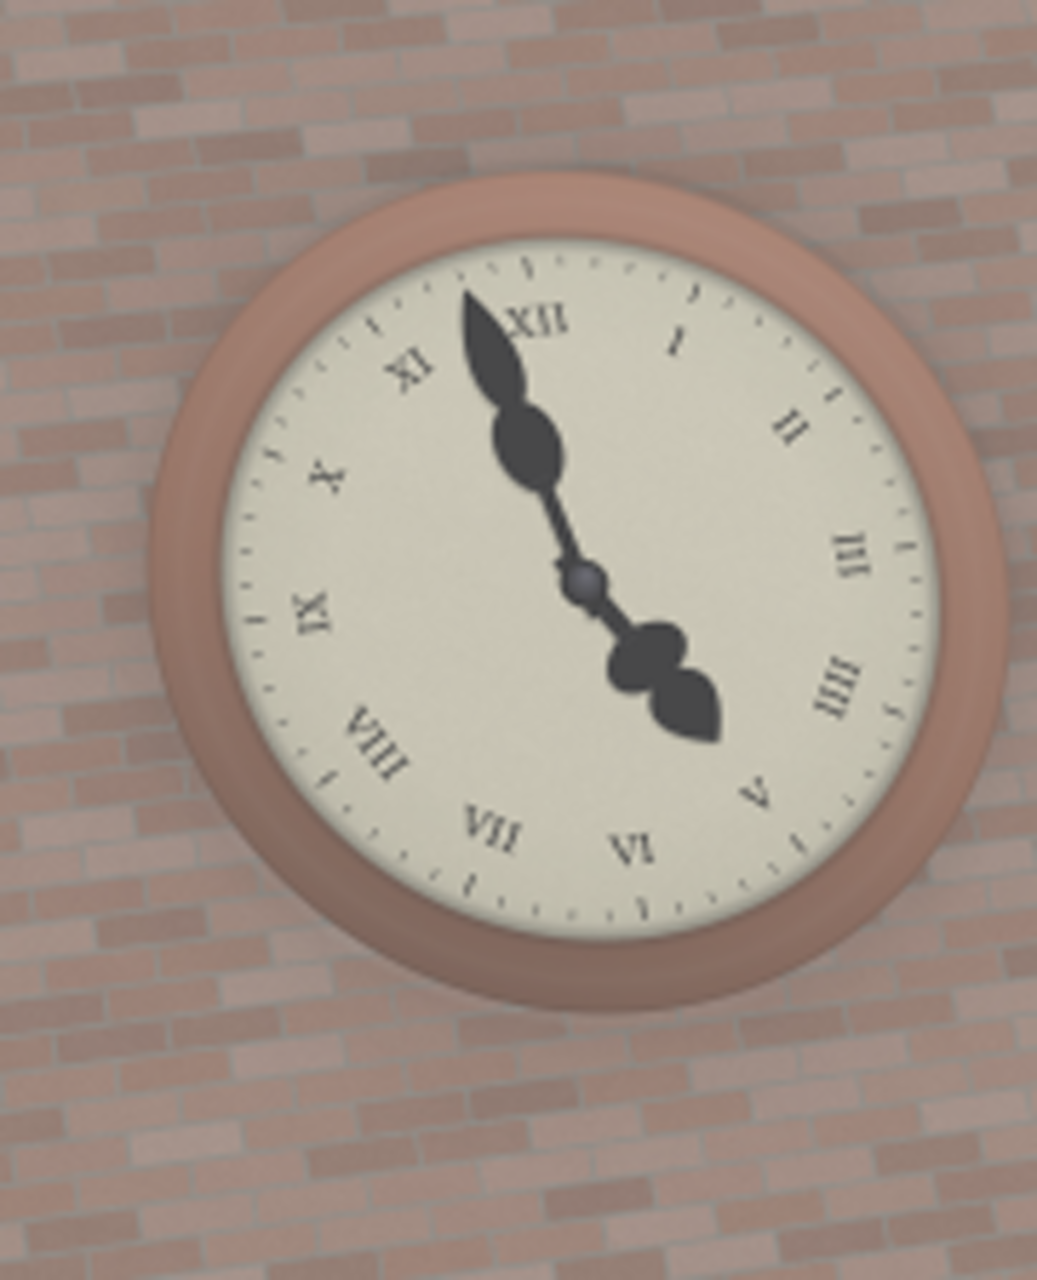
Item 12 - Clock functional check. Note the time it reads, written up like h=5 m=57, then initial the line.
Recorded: h=4 m=58
